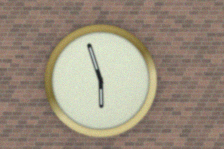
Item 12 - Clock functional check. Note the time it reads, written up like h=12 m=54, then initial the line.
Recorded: h=5 m=57
